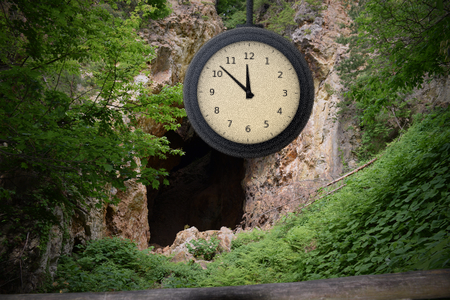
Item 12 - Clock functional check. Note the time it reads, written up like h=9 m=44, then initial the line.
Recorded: h=11 m=52
